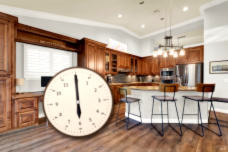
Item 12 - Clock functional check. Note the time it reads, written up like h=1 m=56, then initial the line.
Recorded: h=6 m=0
